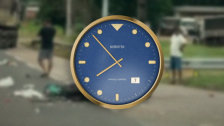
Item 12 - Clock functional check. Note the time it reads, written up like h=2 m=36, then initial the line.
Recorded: h=7 m=53
